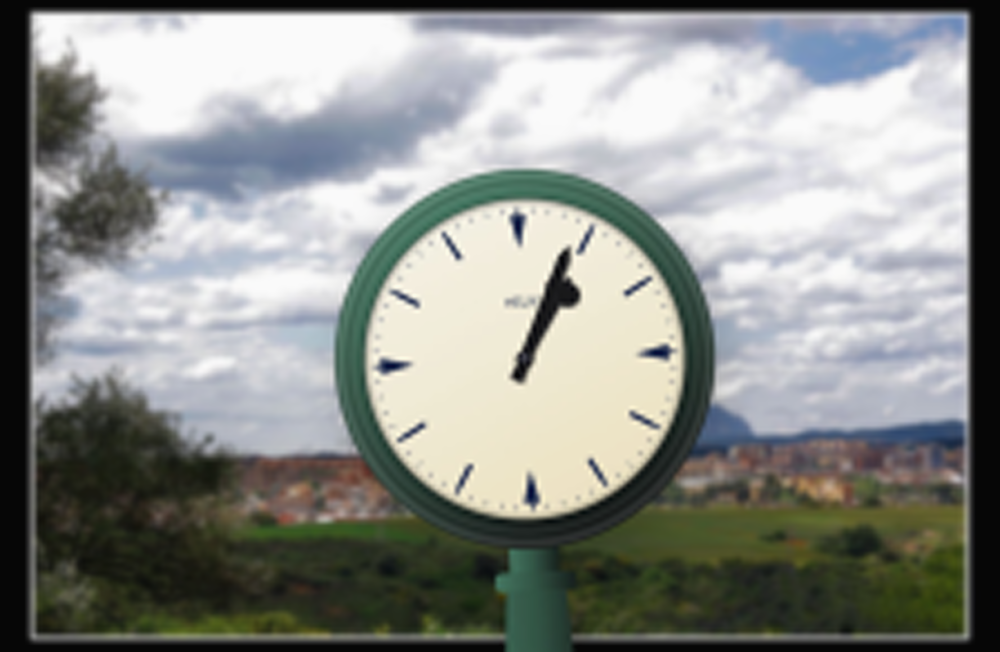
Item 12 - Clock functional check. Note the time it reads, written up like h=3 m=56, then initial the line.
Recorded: h=1 m=4
